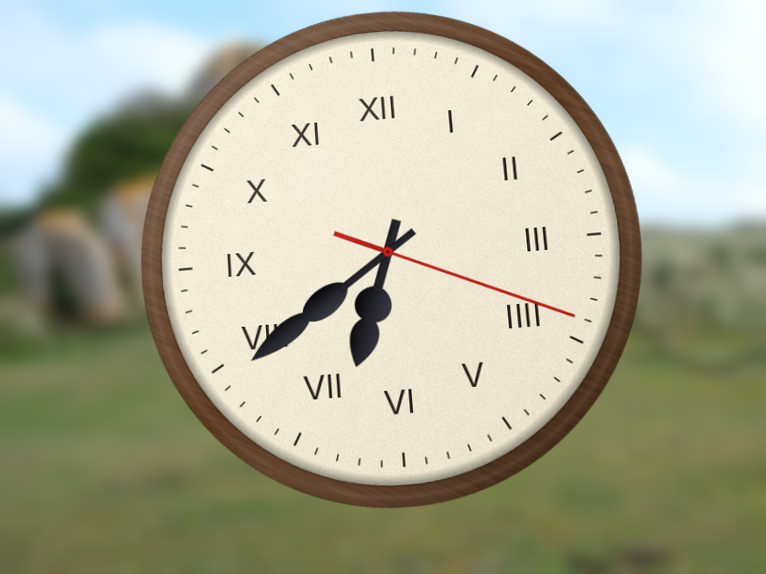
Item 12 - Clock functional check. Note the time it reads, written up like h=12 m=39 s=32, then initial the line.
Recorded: h=6 m=39 s=19
